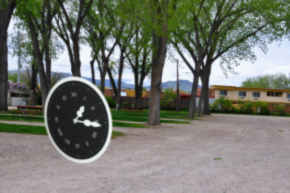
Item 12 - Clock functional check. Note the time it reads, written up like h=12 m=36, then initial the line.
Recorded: h=1 m=16
